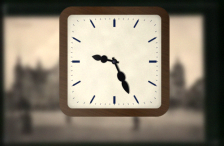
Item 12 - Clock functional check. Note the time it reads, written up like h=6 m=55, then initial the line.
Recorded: h=9 m=26
